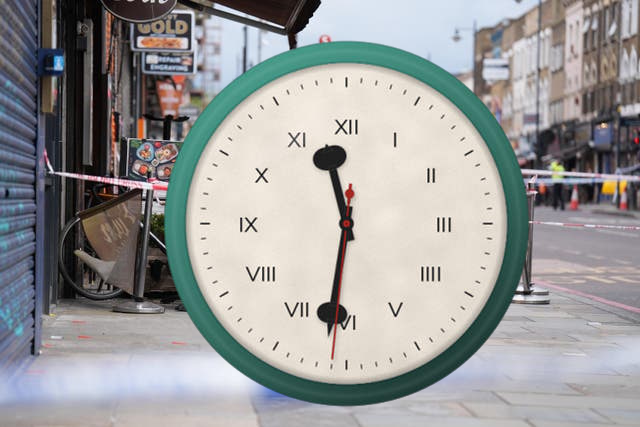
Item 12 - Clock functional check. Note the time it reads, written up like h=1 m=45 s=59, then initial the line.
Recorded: h=11 m=31 s=31
